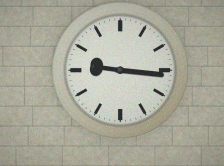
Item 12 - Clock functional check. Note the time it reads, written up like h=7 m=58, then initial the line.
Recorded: h=9 m=16
